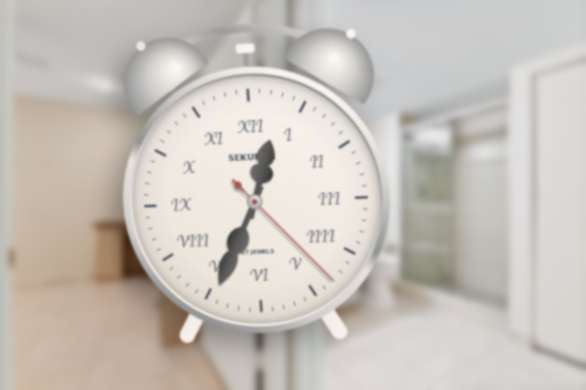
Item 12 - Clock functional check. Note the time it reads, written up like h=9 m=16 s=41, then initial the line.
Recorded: h=12 m=34 s=23
